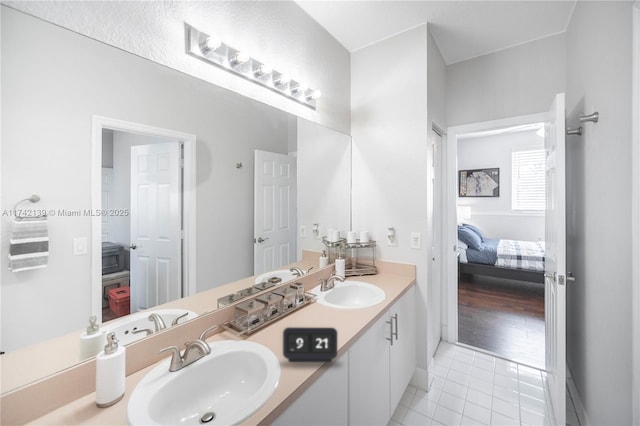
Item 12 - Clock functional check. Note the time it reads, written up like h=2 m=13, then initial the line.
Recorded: h=9 m=21
